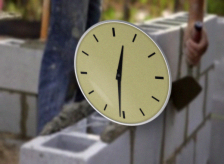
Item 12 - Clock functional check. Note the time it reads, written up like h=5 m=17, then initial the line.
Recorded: h=12 m=31
